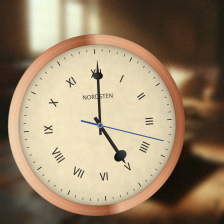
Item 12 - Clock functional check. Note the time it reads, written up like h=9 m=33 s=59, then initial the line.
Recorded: h=5 m=0 s=18
